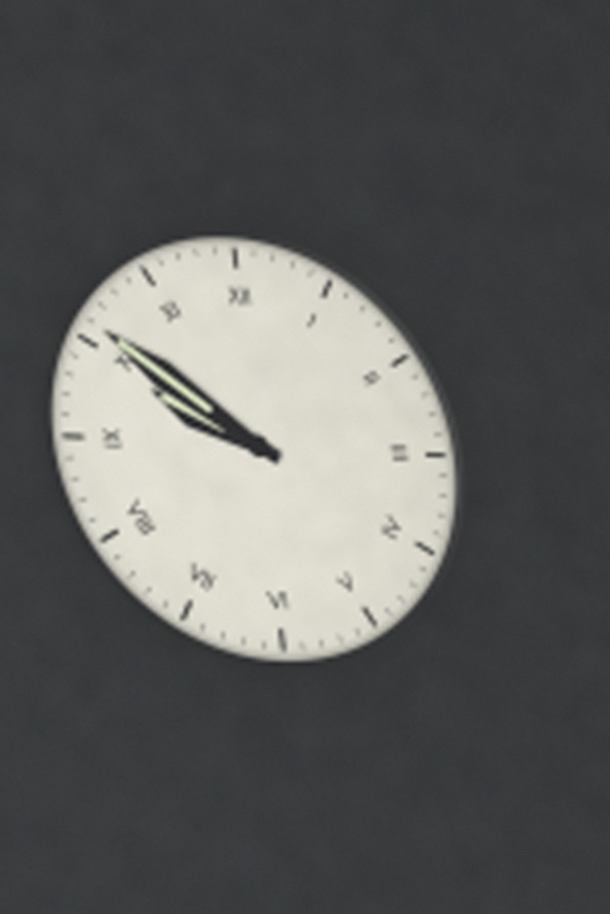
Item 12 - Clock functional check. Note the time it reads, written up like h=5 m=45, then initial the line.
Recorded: h=9 m=51
